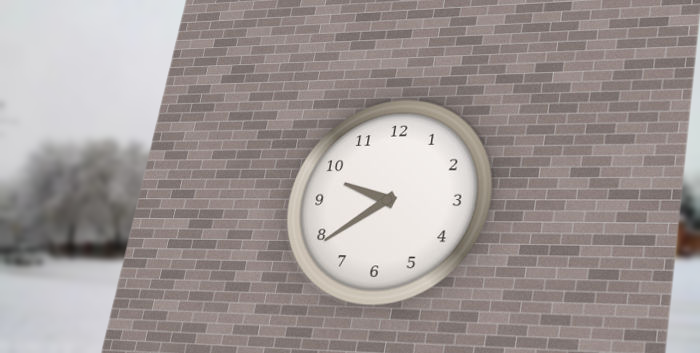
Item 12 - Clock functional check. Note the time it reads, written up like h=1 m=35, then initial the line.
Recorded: h=9 m=39
